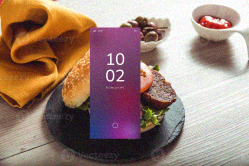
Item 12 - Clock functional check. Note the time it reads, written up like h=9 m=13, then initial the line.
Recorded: h=10 m=2
